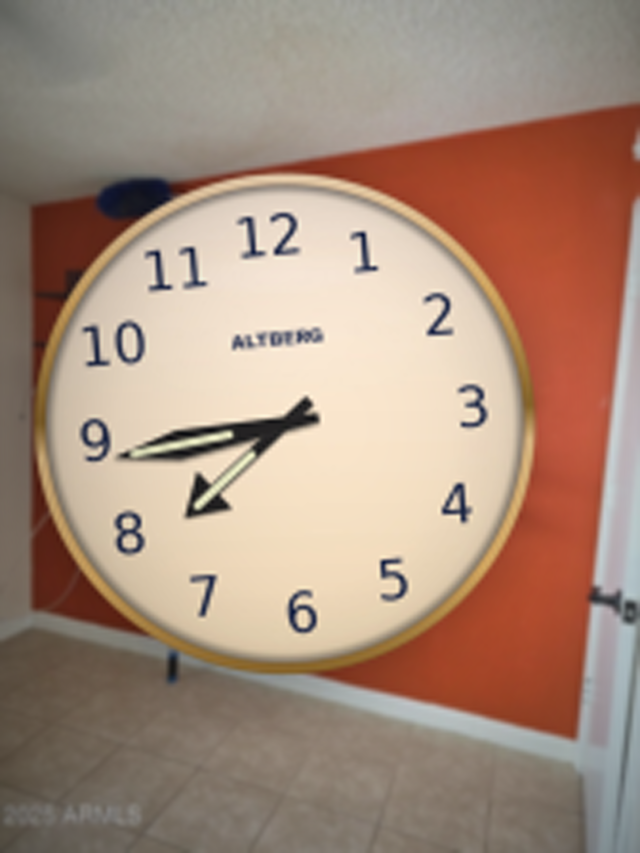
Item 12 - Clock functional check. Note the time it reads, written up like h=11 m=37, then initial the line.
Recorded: h=7 m=44
